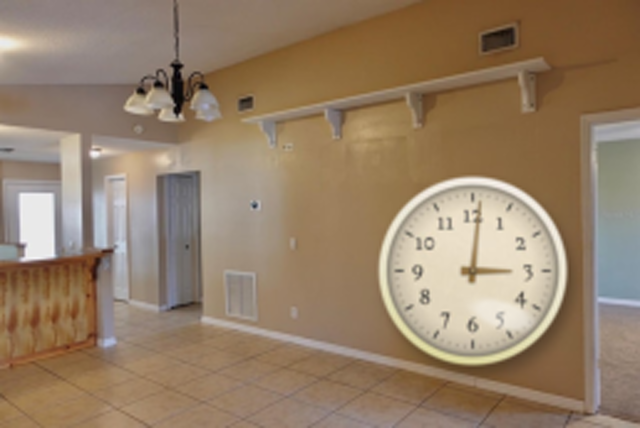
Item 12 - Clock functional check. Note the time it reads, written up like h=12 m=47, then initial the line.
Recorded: h=3 m=1
